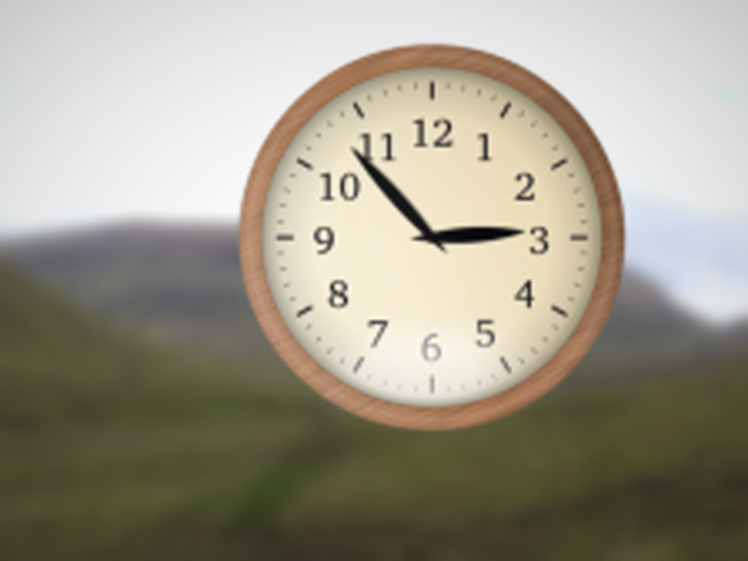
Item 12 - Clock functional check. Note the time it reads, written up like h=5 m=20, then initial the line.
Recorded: h=2 m=53
